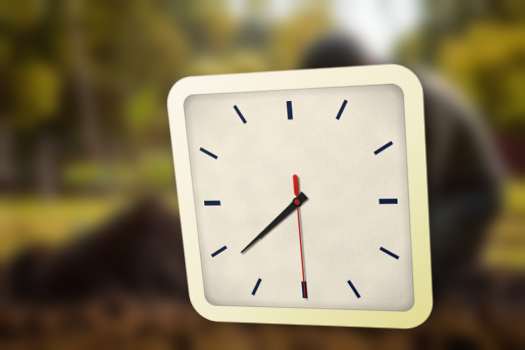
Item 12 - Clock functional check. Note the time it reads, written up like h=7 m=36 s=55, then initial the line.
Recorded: h=7 m=38 s=30
